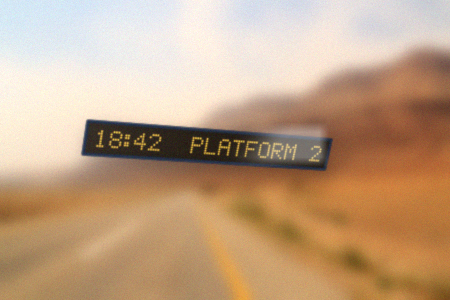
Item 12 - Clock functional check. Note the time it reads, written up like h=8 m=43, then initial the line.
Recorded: h=18 m=42
